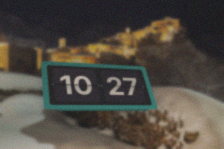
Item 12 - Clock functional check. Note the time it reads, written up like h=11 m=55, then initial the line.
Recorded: h=10 m=27
